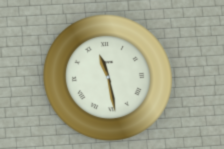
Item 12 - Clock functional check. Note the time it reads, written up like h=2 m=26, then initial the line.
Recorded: h=11 m=29
